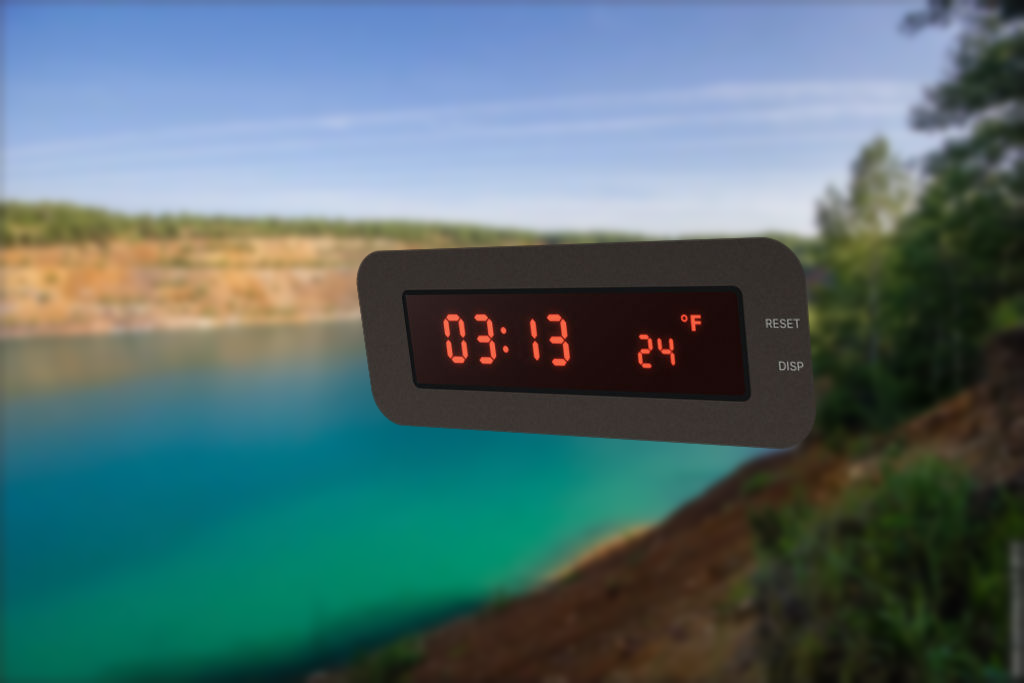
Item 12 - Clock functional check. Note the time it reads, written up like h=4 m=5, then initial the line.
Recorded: h=3 m=13
